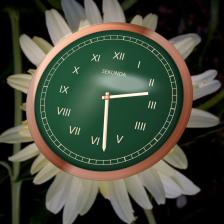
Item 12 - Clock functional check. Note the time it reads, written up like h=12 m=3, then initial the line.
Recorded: h=2 m=28
